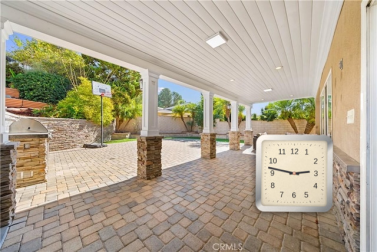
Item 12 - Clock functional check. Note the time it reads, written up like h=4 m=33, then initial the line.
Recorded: h=2 m=47
